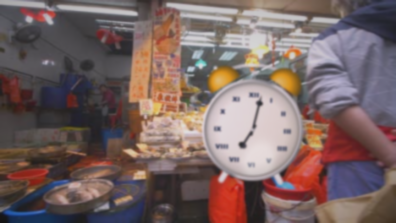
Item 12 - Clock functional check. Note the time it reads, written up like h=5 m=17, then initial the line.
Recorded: h=7 m=2
